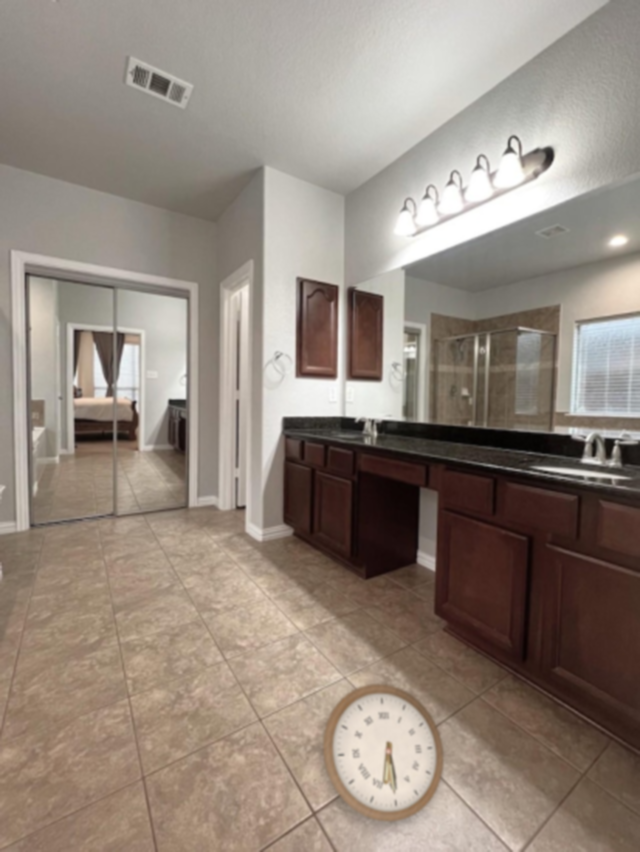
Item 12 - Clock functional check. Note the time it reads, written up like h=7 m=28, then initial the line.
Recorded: h=6 m=30
